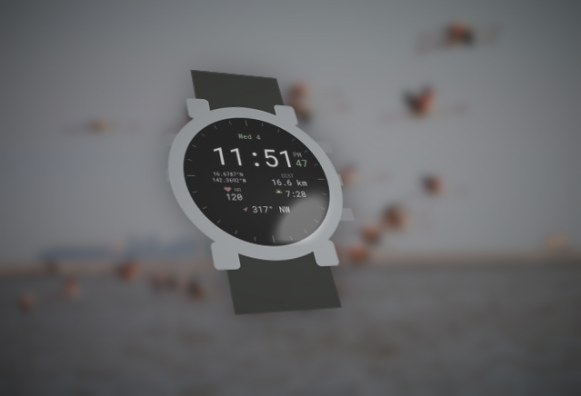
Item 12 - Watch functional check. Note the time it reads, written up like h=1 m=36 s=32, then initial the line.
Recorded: h=11 m=51 s=47
